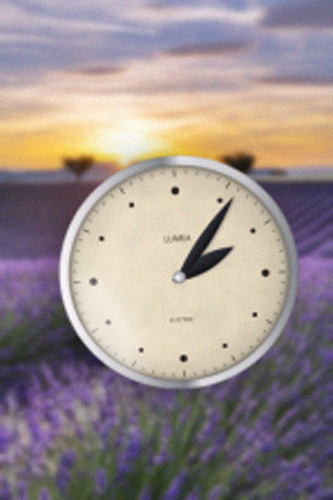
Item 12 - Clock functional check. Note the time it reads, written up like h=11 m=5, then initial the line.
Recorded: h=2 m=6
